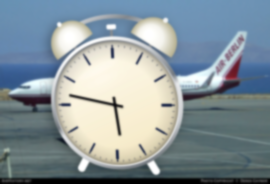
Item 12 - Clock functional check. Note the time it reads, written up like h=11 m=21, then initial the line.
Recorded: h=5 m=47
